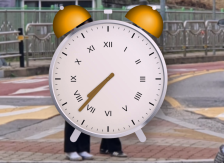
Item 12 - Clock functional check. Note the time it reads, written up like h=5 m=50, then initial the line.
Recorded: h=7 m=37
